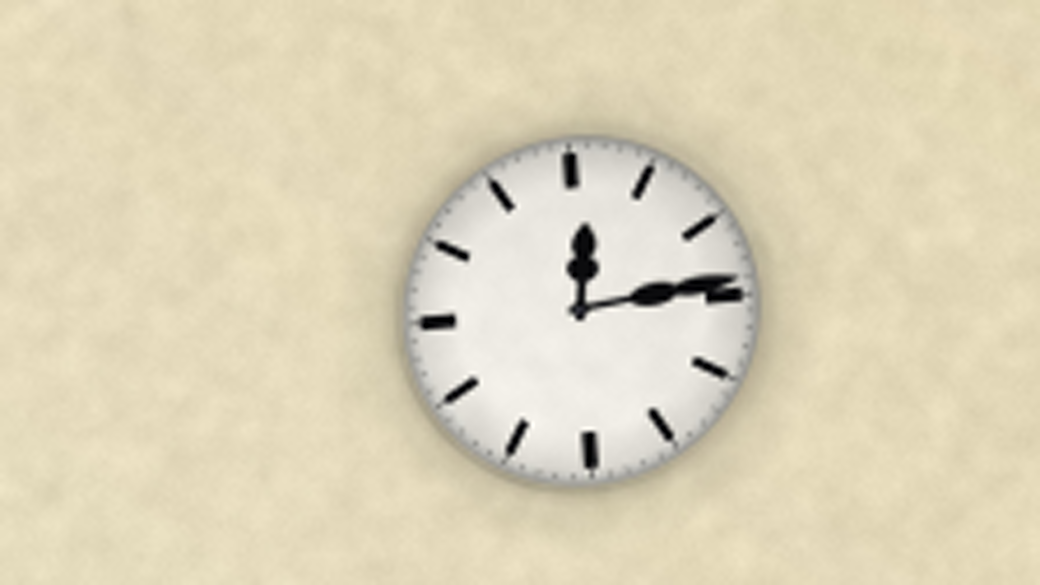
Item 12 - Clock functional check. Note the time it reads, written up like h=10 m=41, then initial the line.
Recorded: h=12 m=14
